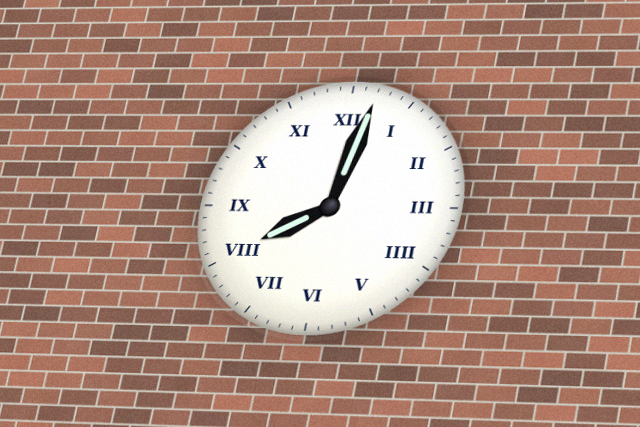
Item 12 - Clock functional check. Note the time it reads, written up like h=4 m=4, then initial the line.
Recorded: h=8 m=2
